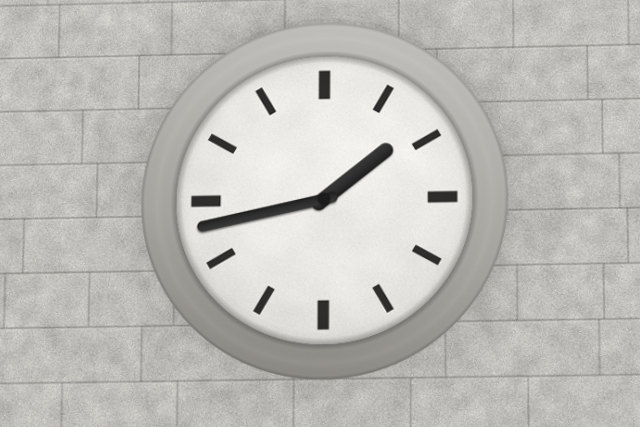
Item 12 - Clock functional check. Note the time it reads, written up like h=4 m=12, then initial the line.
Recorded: h=1 m=43
